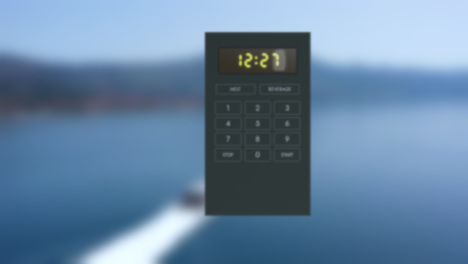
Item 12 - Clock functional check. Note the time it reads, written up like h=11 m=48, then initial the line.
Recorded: h=12 m=27
